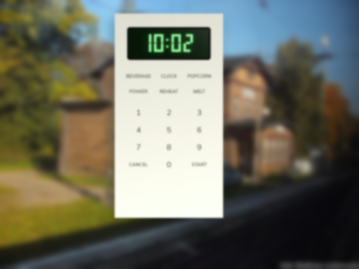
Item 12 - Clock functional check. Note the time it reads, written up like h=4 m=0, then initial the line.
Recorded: h=10 m=2
